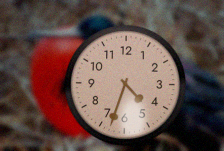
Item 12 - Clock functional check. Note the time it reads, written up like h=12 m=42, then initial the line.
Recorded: h=4 m=33
